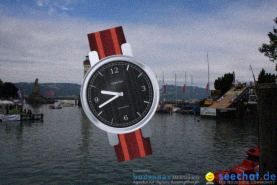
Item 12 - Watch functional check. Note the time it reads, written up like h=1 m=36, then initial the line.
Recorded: h=9 m=42
